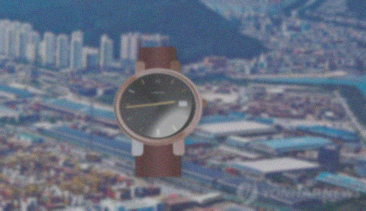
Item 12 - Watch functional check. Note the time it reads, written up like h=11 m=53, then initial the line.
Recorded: h=2 m=44
